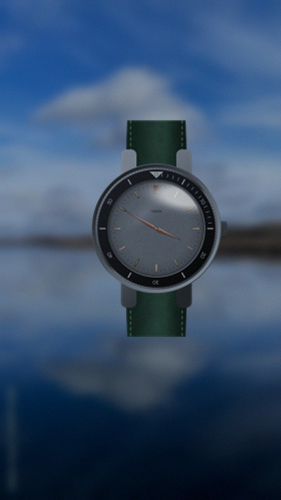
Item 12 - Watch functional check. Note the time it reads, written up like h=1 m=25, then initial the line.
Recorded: h=3 m=50
